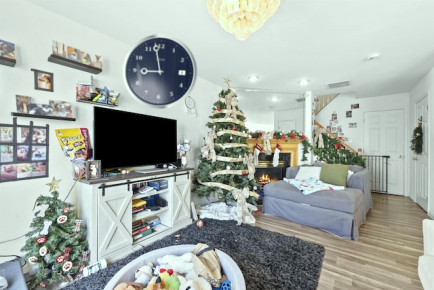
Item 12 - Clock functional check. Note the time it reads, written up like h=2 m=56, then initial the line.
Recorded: h=8 m=58
